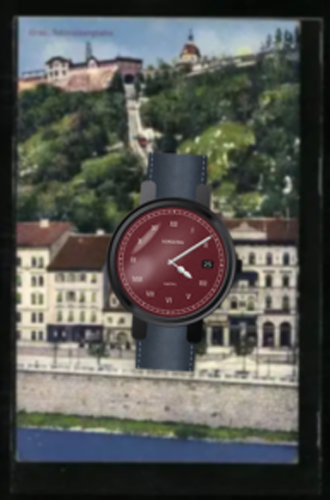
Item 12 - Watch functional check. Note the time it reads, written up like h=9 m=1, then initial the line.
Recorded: h=4 m=9
